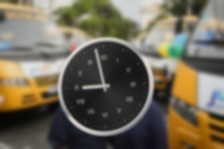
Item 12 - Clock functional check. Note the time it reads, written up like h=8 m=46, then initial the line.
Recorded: h=8 m=58
